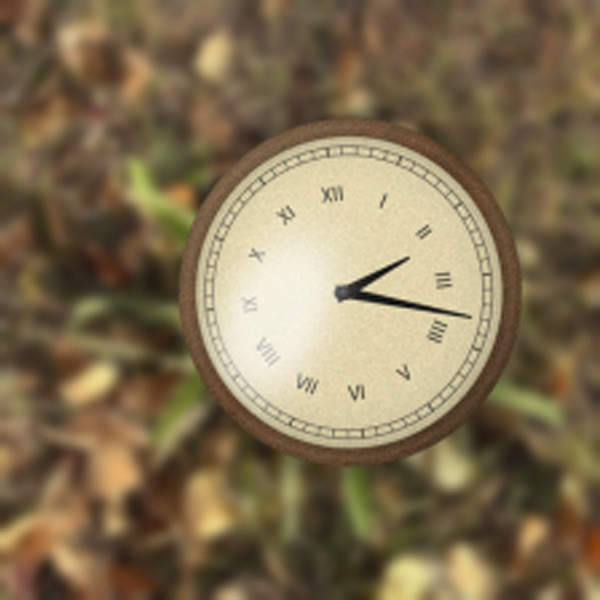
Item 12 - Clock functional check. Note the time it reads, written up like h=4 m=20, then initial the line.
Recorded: h=2 m=18
